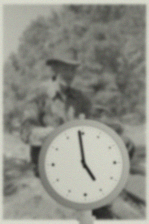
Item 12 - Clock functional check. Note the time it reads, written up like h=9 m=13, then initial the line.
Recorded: h=4 m=59
